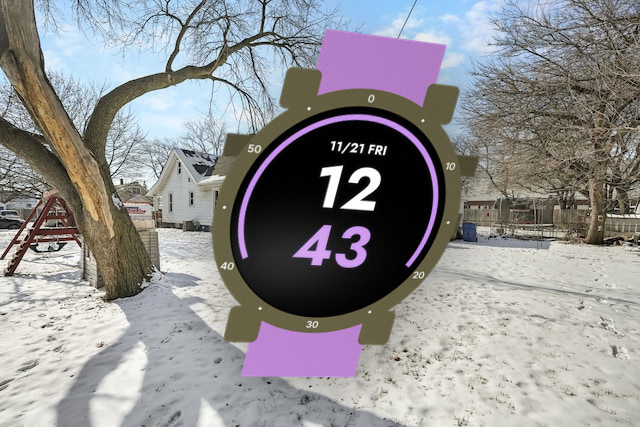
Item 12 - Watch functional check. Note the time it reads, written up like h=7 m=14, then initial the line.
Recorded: h=12 m=43
